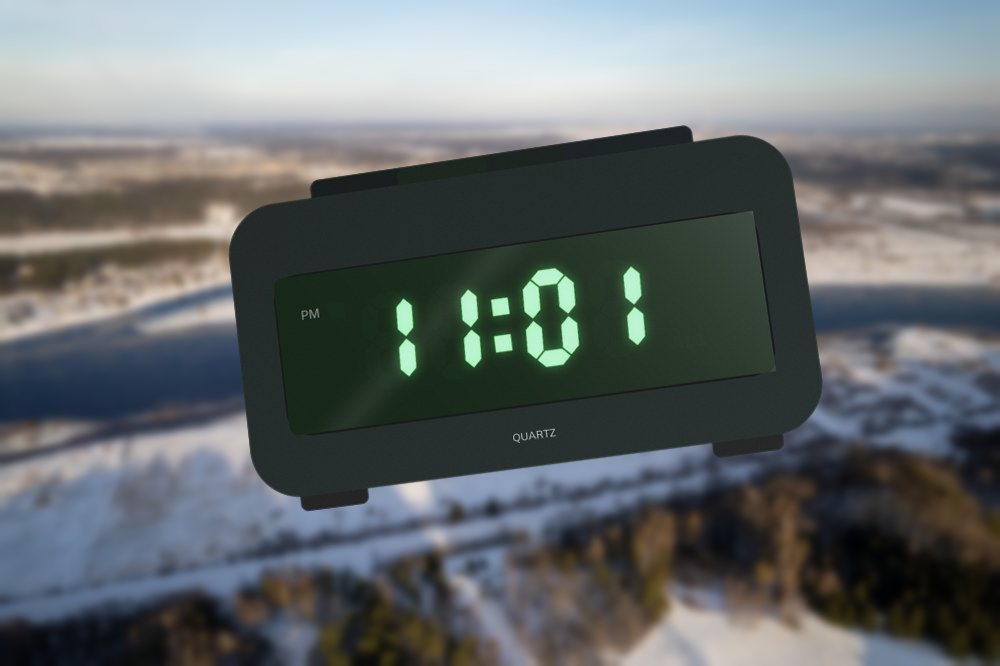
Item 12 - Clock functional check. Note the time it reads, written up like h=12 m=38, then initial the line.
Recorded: h=11 m=1
